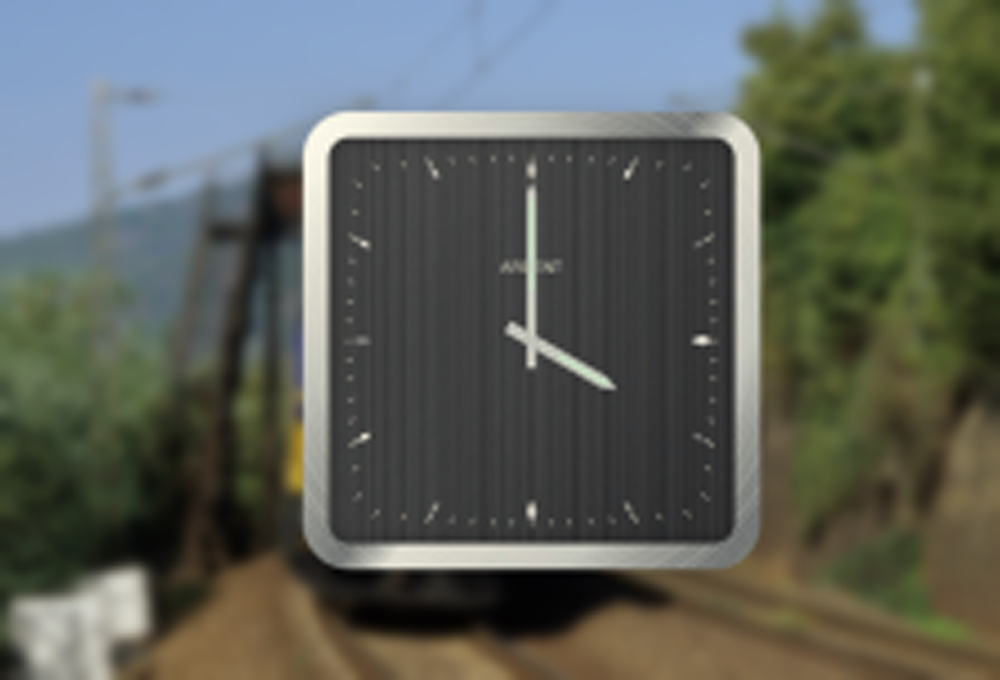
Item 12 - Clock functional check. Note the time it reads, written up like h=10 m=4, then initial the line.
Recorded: h=4 m=0
